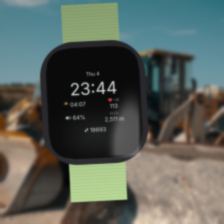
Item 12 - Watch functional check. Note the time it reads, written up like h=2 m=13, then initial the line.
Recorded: h=23 m=44
